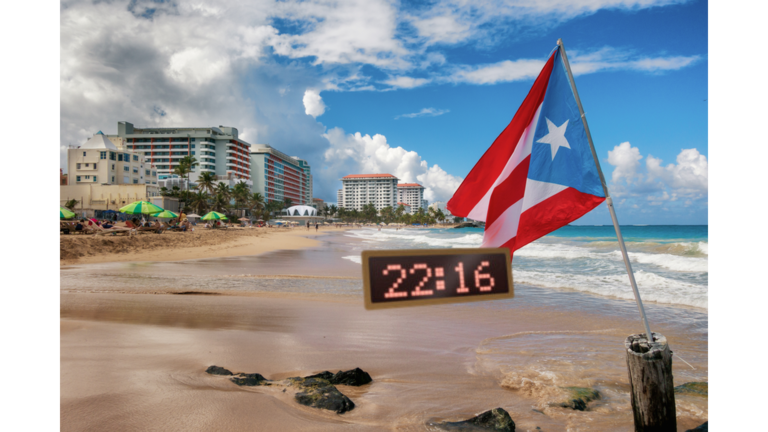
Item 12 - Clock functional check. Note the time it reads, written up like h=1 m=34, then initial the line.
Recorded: h=22 m=16
